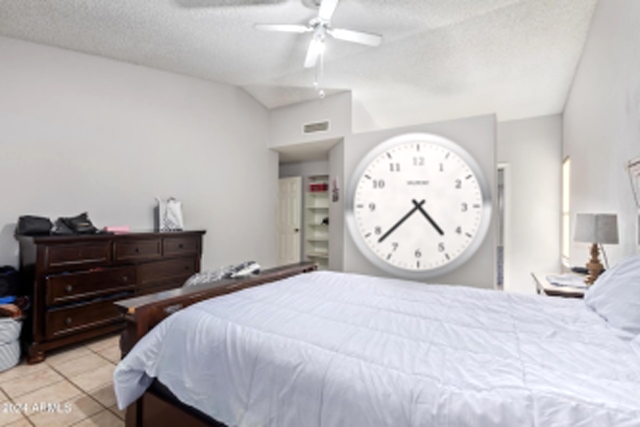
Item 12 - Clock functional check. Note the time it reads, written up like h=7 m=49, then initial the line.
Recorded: h=4 m=38
